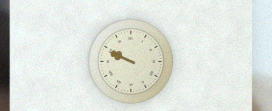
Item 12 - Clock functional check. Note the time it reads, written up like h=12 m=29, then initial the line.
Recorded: h=9 m=49
